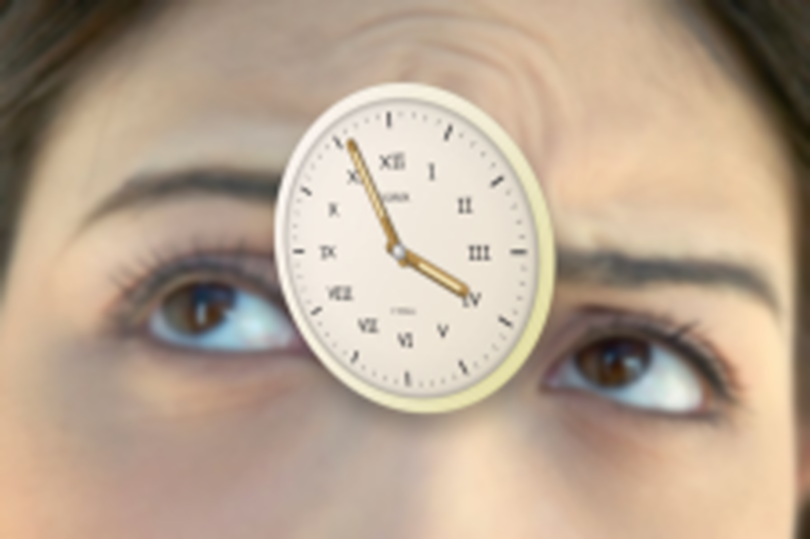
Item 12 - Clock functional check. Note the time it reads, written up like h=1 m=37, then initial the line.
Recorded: h=3 m=56
